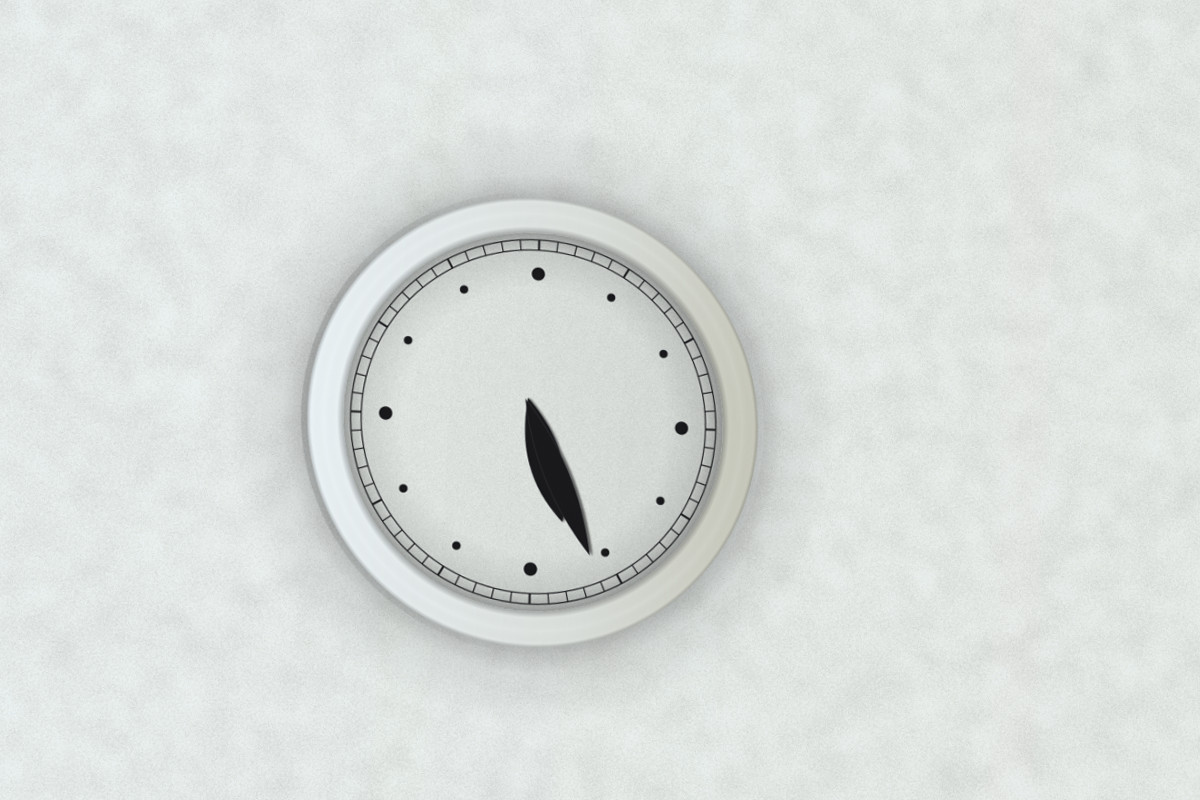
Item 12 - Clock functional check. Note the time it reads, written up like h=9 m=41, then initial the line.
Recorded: h=5 m=26
